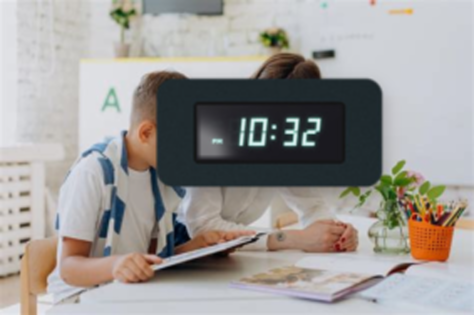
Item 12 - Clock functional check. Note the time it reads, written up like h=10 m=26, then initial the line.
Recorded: h=10 m=32
